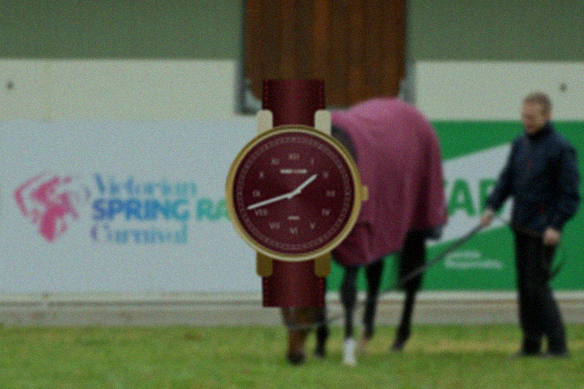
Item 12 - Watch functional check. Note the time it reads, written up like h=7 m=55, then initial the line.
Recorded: h=1 m=42
